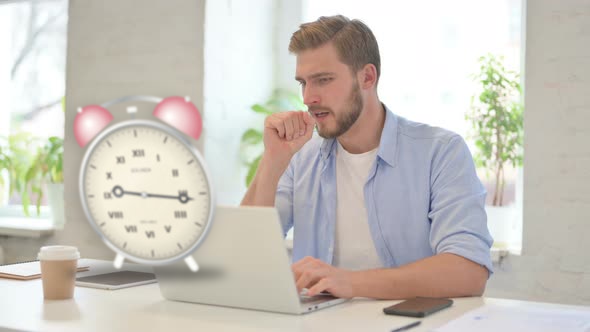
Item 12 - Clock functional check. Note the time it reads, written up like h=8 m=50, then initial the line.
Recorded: h=9 m=16
